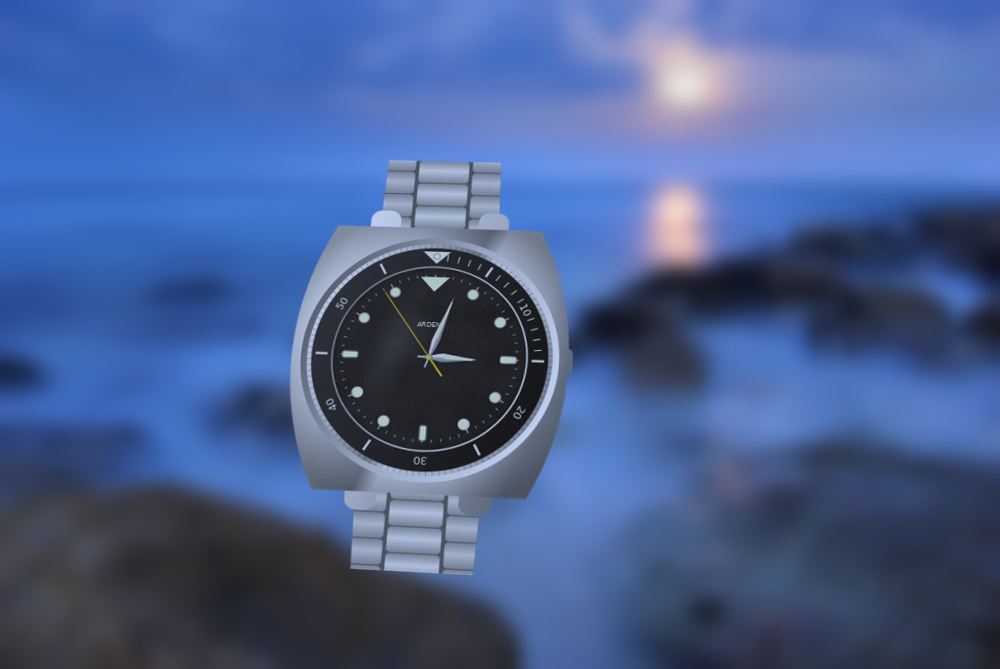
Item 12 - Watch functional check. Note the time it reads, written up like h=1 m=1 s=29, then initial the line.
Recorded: h=3 m=2 s=54
